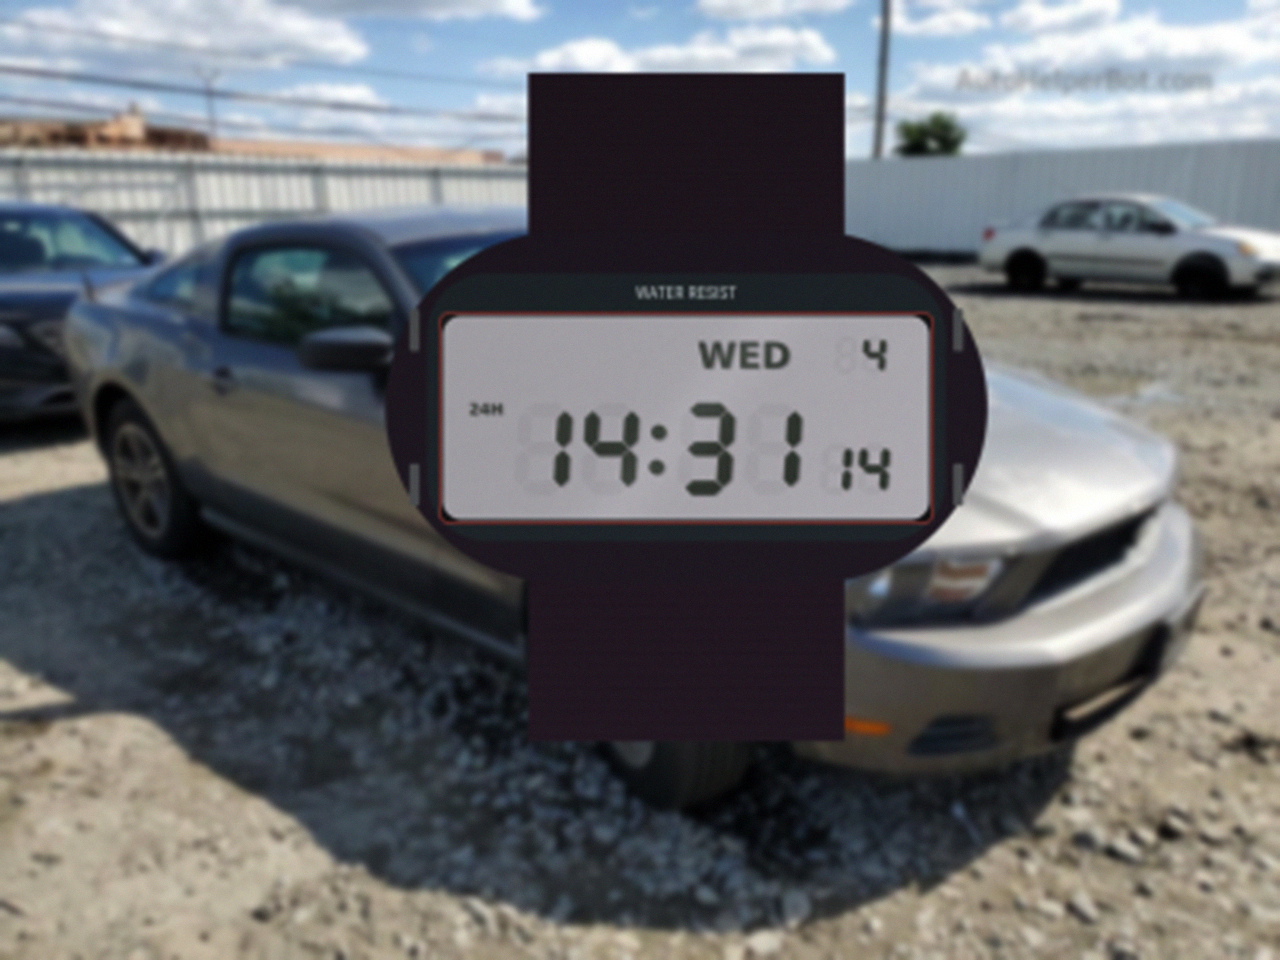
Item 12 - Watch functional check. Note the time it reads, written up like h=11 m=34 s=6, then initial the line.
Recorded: h=14 m=31 s=14
